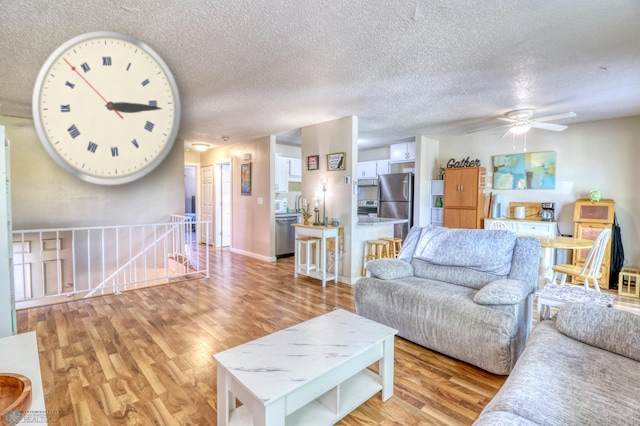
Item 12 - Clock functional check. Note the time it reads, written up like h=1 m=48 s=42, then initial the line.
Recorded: h=3 m=15 s=53
